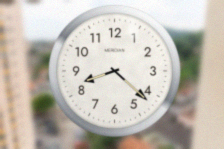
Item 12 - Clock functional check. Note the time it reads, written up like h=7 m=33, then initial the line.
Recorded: h=8 m=22
